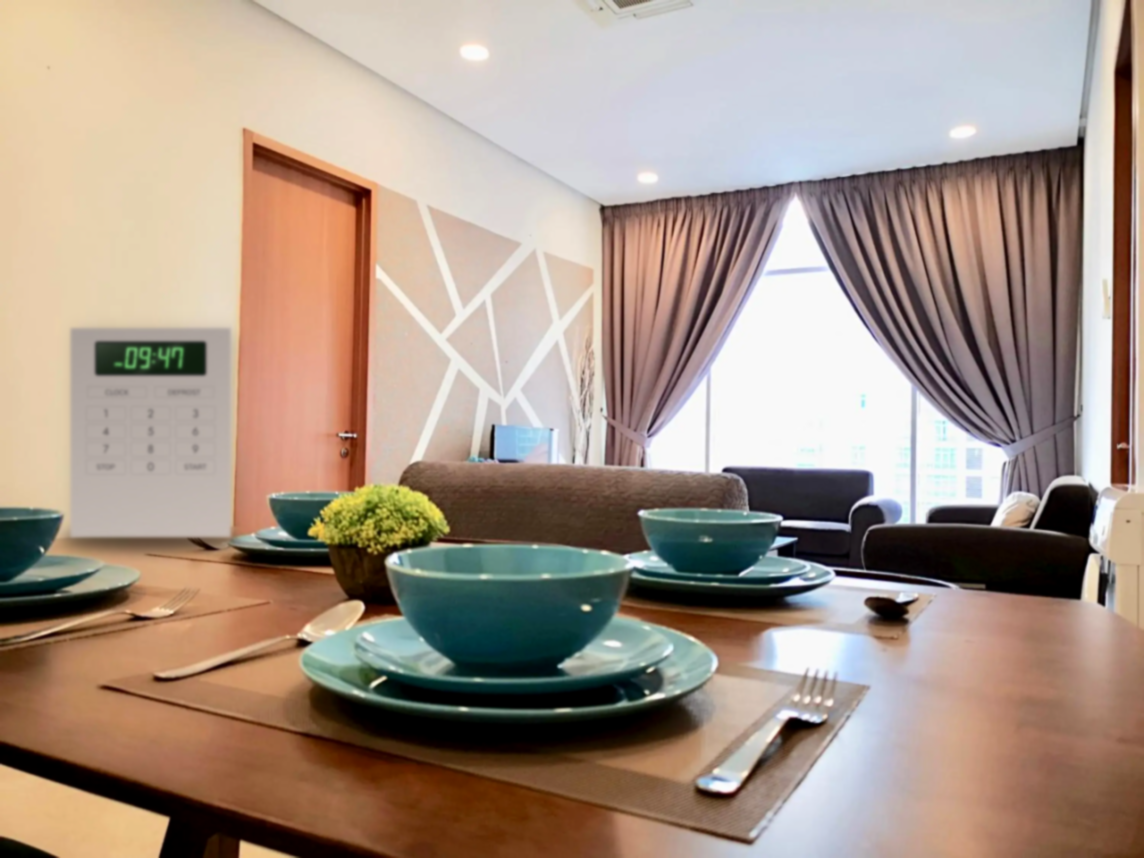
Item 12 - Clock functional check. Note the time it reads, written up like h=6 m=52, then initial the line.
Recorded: h=9 m=47
